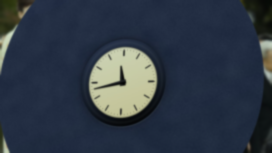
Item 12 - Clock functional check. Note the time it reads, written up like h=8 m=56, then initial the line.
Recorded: h=11 m=43
